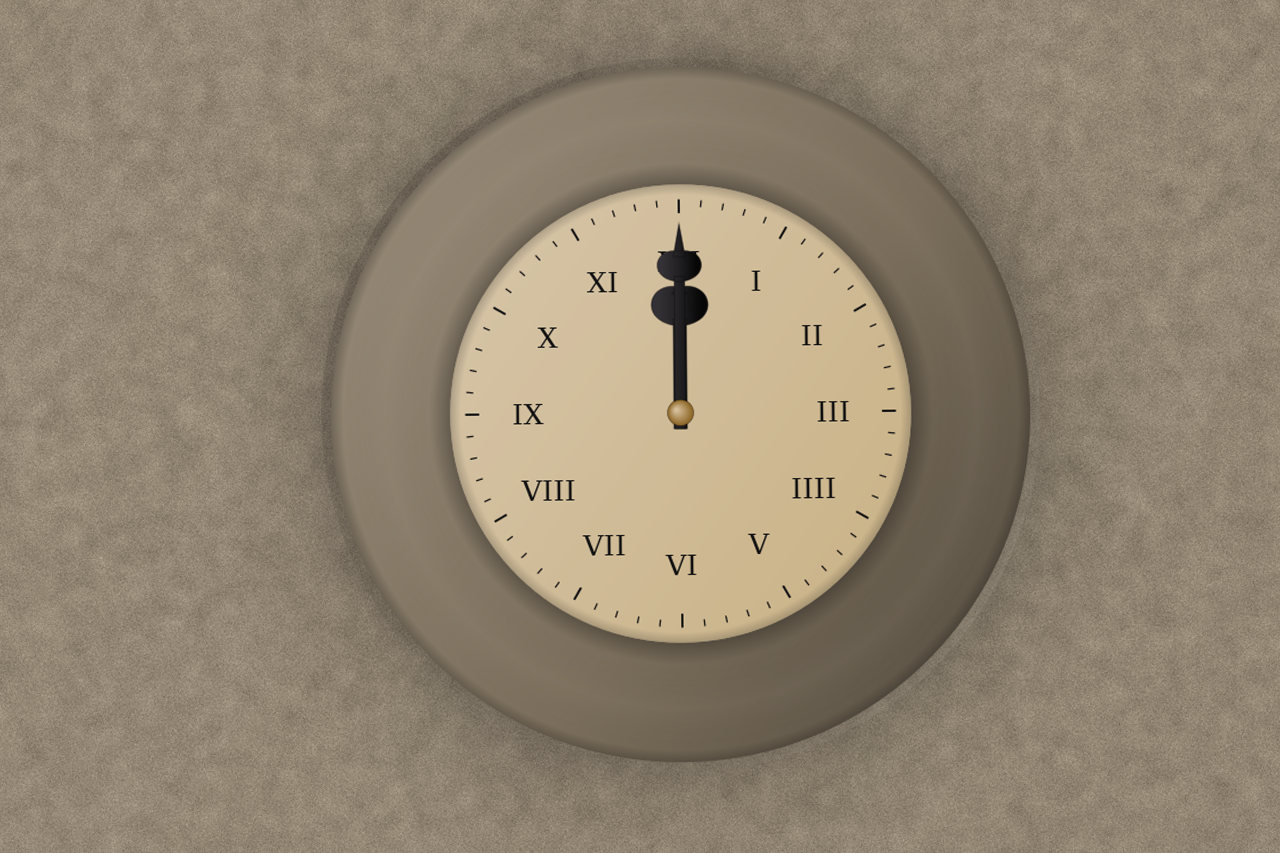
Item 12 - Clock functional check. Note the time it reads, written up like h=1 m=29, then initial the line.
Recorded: h=12 m=0
